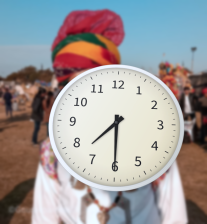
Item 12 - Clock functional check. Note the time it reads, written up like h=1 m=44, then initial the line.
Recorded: h=7 m=30
